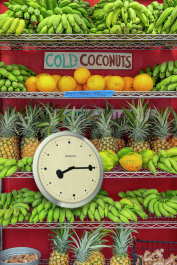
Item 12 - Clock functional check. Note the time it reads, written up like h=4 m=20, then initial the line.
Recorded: h=8 m=15
